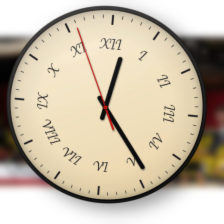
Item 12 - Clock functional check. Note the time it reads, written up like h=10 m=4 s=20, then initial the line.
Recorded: h=12 m=23 s=56
